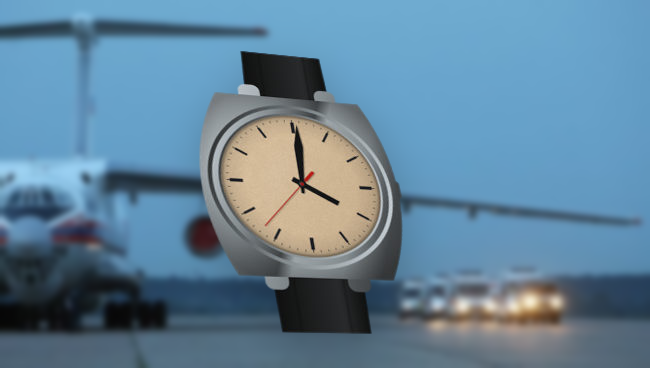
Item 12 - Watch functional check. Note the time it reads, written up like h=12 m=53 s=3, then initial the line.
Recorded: h=4 m=0 s=37
